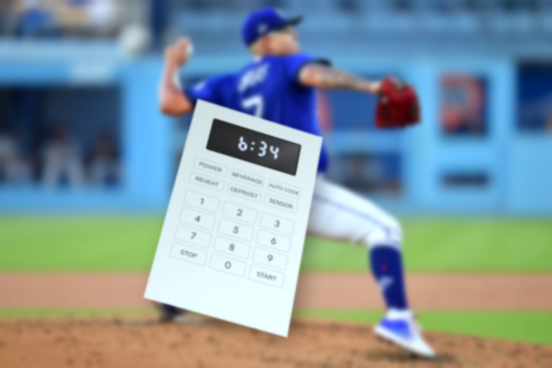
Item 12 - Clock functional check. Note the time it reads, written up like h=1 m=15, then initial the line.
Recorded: h=6 m=34
